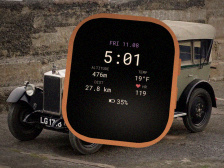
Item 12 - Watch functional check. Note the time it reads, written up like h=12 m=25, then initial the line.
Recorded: h=5 m=1
